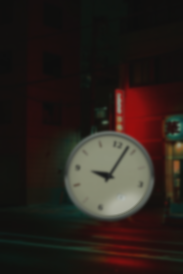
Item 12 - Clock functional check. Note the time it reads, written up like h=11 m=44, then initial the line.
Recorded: h=9 m=3
